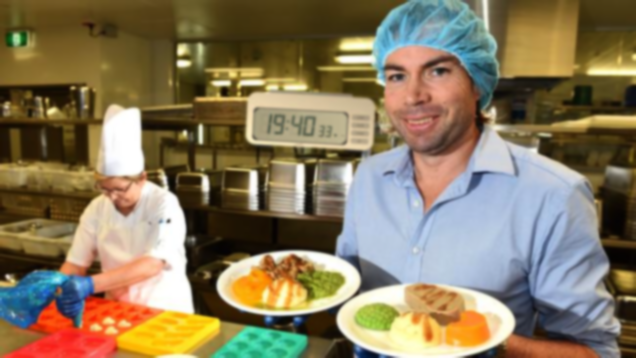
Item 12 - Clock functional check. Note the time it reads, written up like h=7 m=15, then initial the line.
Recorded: h=19 m=40
